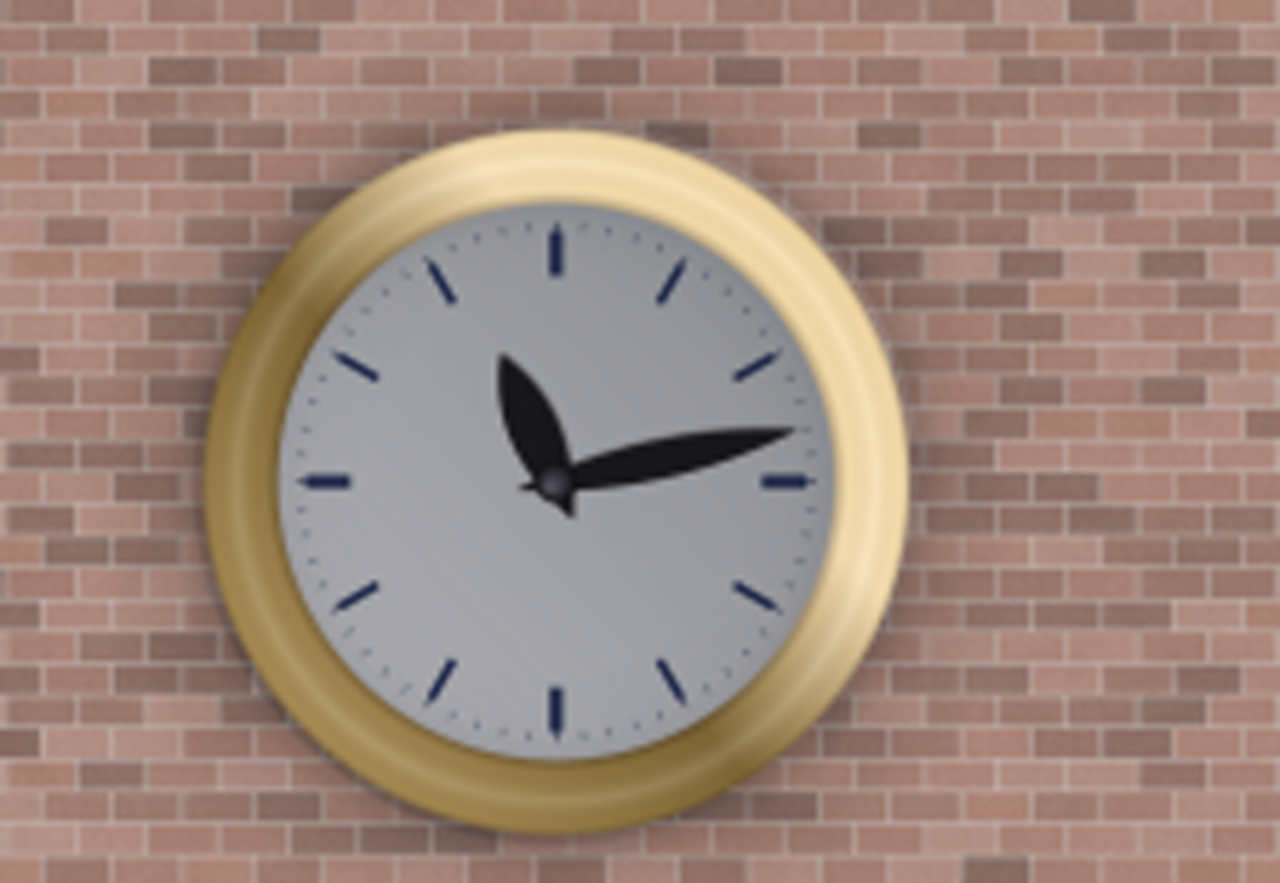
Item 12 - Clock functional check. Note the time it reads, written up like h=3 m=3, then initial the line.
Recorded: h=11 m=13
